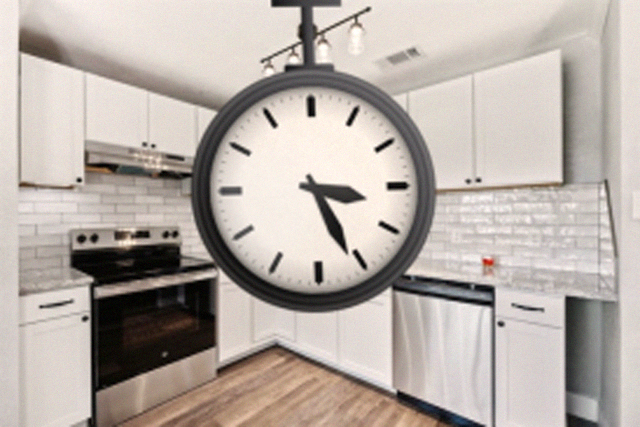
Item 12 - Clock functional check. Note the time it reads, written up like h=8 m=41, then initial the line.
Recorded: h=3 m=26
